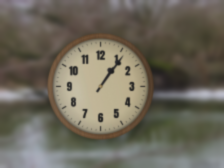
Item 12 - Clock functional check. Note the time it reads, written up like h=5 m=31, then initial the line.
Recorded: h=1 m=6
